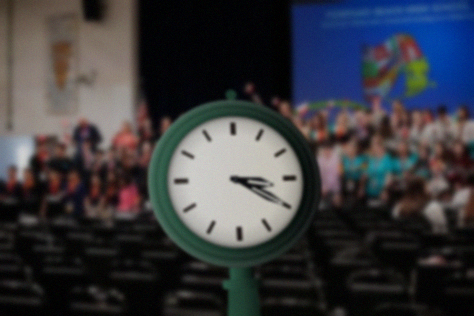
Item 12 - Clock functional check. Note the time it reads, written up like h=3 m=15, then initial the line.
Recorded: h=3 m=20
